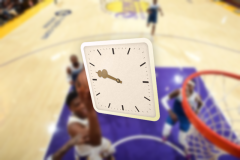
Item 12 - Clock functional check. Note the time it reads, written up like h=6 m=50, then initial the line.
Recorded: h=9 m=48
